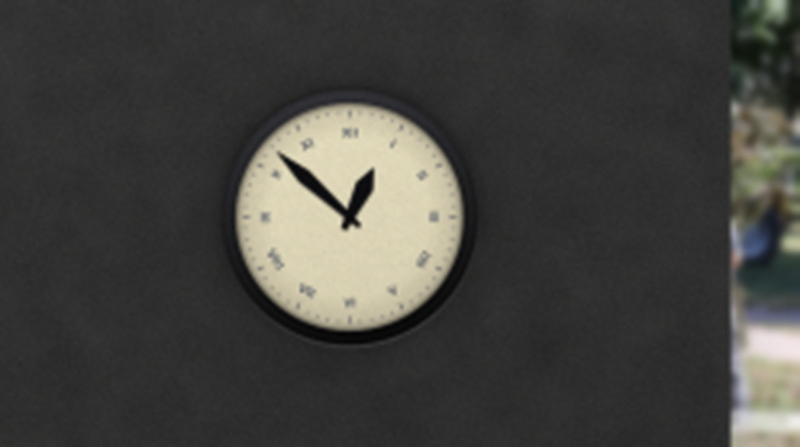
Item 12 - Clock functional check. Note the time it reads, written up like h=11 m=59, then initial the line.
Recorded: h=12 m=52
